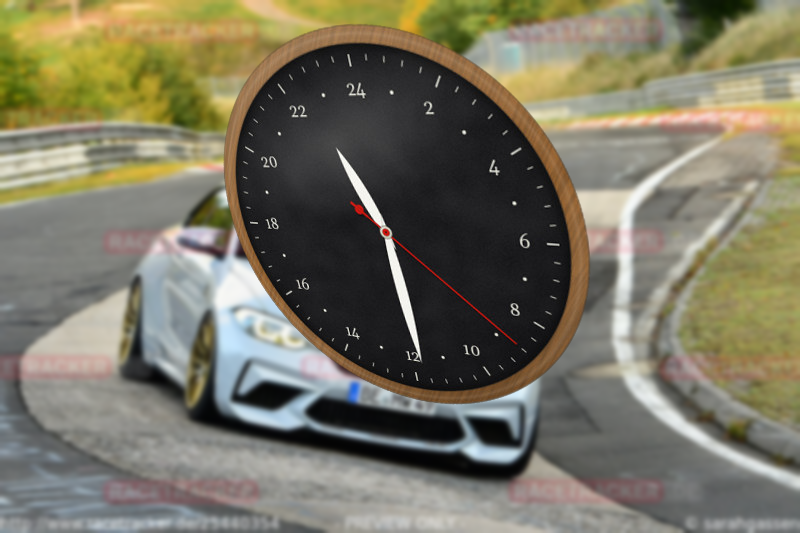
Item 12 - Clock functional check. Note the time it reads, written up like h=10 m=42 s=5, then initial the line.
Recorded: h=22 m=29 s=22
